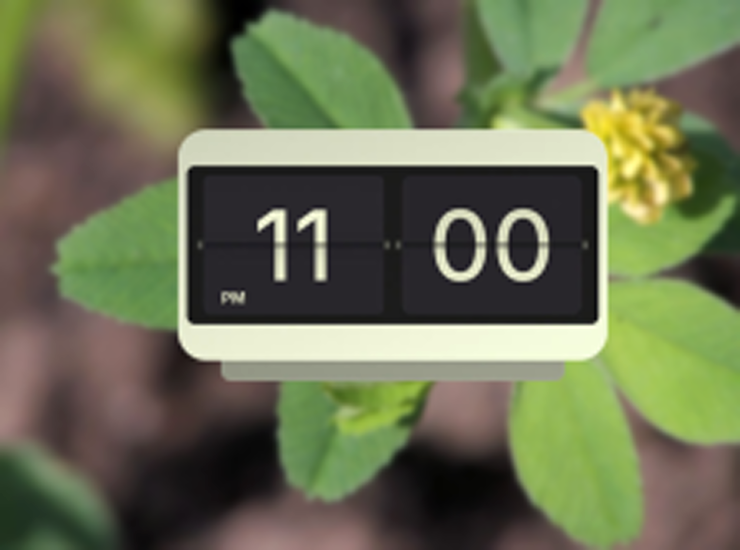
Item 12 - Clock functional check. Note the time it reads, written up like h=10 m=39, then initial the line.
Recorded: h=11 m=0
